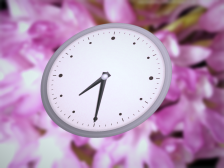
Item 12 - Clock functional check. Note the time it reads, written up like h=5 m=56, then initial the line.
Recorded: h=7 m=30
